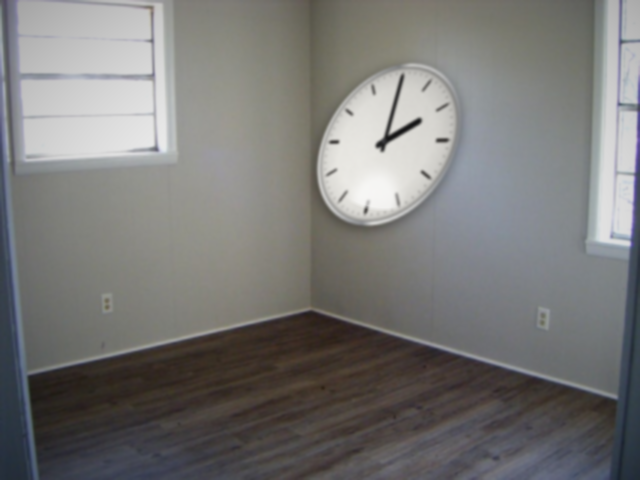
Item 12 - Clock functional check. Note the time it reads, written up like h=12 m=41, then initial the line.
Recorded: h=2 m=0
